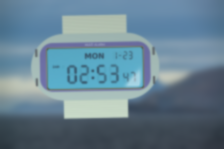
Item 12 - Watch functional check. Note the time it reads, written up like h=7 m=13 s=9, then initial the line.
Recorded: h=2 m=53 s=47
